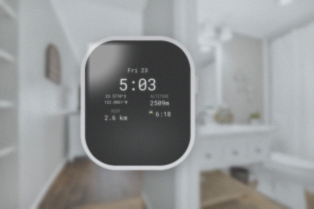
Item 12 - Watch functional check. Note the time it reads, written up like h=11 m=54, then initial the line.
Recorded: h=5 m=3
